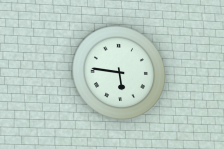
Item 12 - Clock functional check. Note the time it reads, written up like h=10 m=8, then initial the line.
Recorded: h=5 m=46
